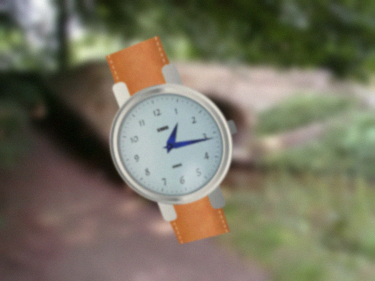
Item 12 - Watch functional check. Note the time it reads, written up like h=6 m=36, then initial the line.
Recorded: h=1 m=16
